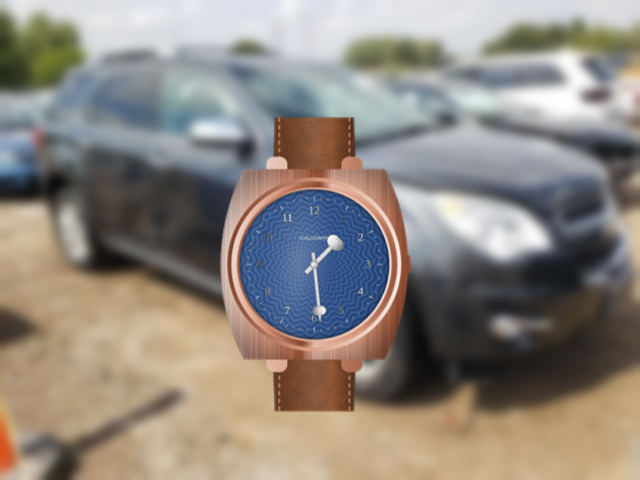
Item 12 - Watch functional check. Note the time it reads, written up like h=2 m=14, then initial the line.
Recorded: h=1 m=29
